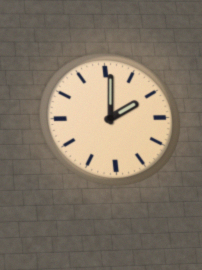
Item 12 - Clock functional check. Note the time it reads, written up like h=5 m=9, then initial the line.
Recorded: h=2 m=1
